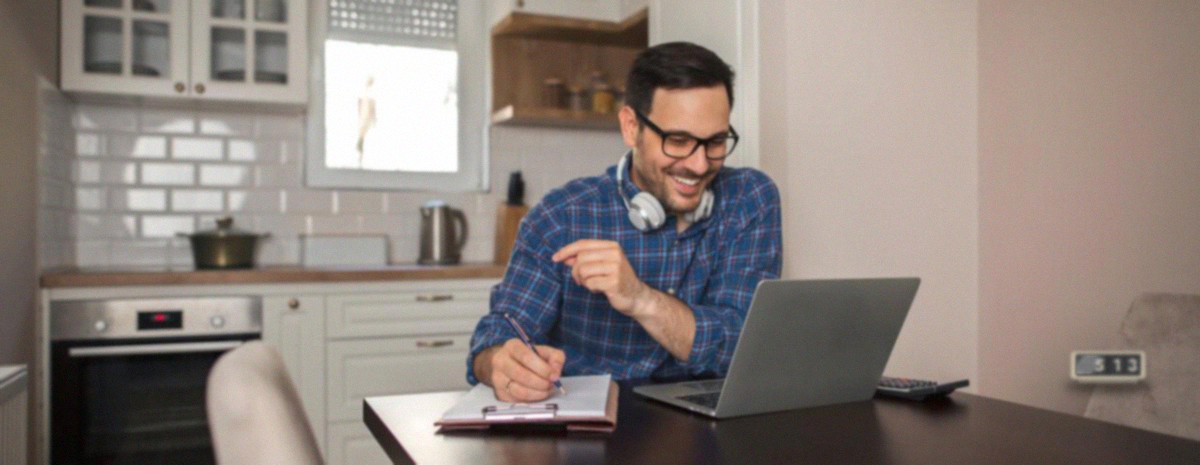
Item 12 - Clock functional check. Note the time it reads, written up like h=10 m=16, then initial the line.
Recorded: h=5 m=13
